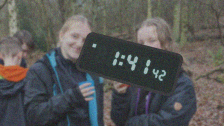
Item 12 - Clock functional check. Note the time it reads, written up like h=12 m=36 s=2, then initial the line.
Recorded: h=1 m=41 s=42
